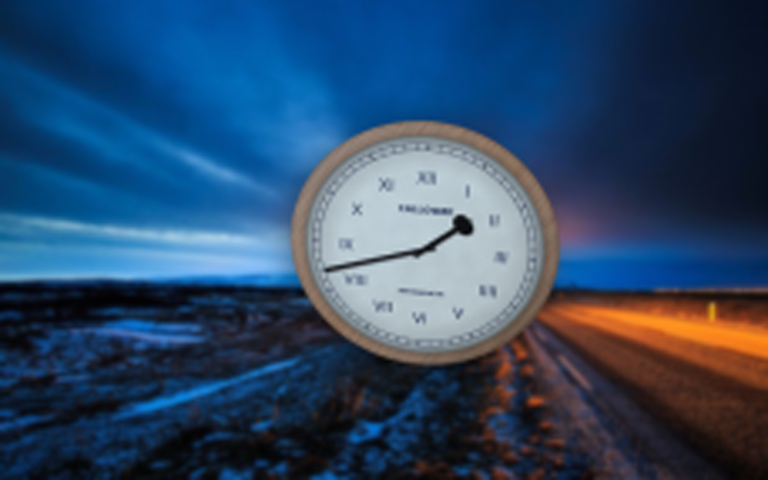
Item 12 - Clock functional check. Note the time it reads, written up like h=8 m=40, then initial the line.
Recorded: h=1 m=42
